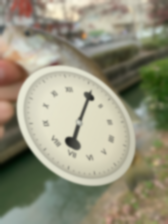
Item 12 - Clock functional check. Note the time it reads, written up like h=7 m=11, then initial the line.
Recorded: h=7 m=6
